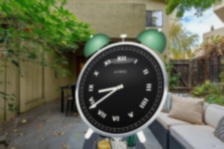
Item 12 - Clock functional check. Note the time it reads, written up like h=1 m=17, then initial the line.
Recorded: h=8 m=39
